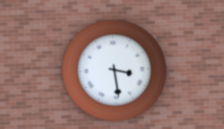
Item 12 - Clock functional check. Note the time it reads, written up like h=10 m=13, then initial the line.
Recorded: h=3 m=29
